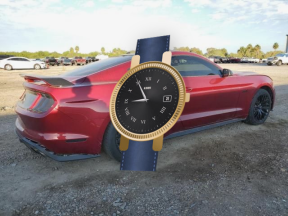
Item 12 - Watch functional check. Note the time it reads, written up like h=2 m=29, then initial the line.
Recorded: h=8 m=55
